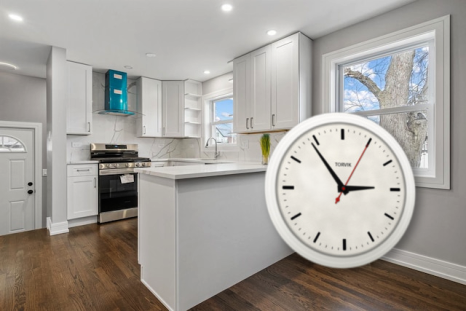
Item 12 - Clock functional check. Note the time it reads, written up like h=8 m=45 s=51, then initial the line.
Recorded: h=2 m=54 s=5
